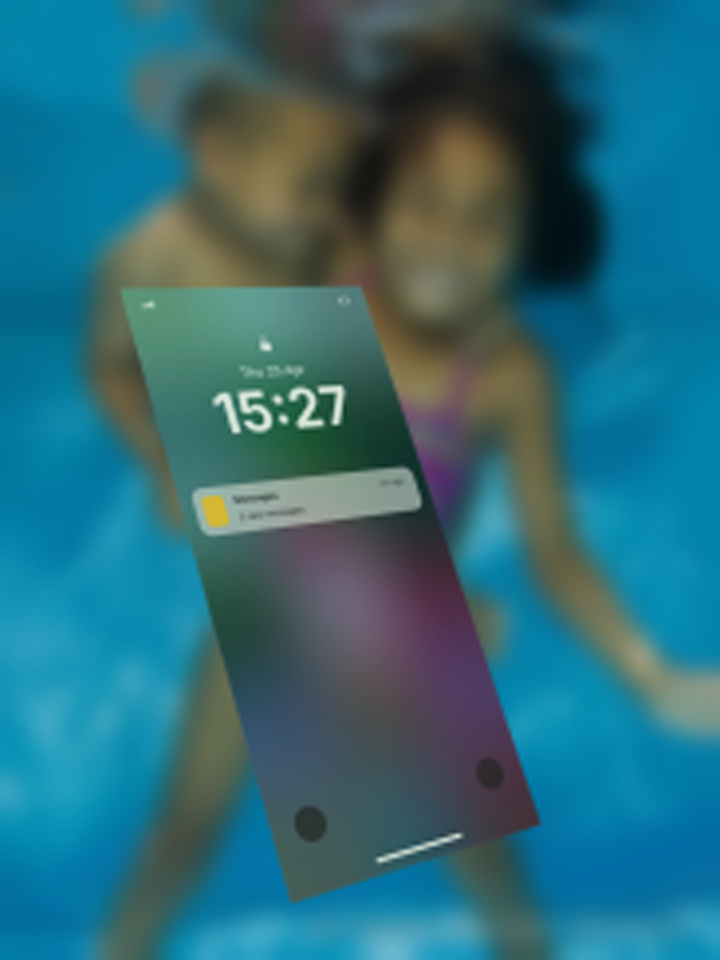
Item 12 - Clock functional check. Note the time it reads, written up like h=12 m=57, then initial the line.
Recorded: h=15 m=27
